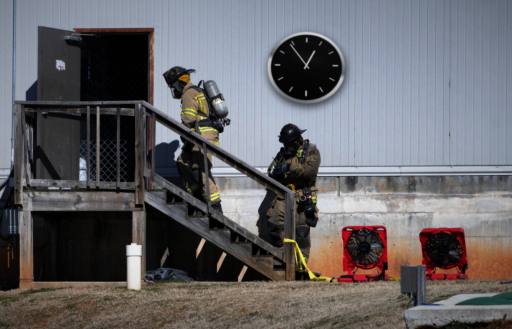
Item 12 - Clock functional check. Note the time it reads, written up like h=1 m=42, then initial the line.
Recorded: h=12 m=54
